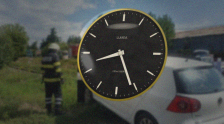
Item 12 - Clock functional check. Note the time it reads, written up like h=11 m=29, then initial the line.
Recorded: h=8 m=26
